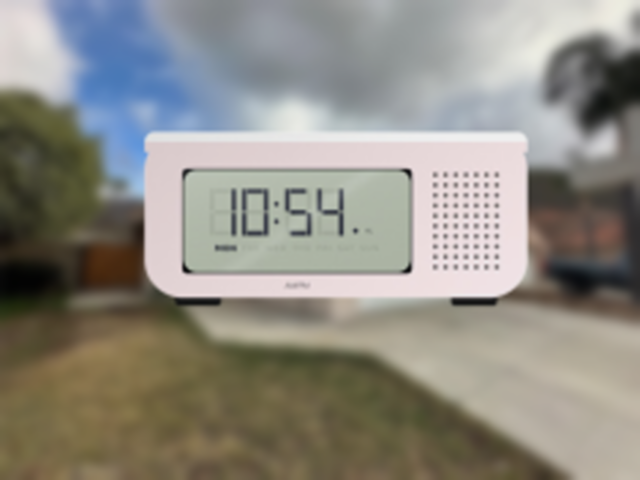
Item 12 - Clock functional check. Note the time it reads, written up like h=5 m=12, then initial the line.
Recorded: h=10 m=54
